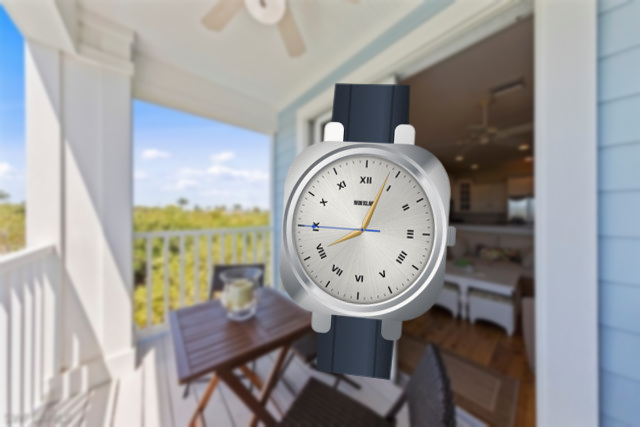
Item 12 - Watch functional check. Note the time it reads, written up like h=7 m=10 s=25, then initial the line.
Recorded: h=8 m=3 s=45
